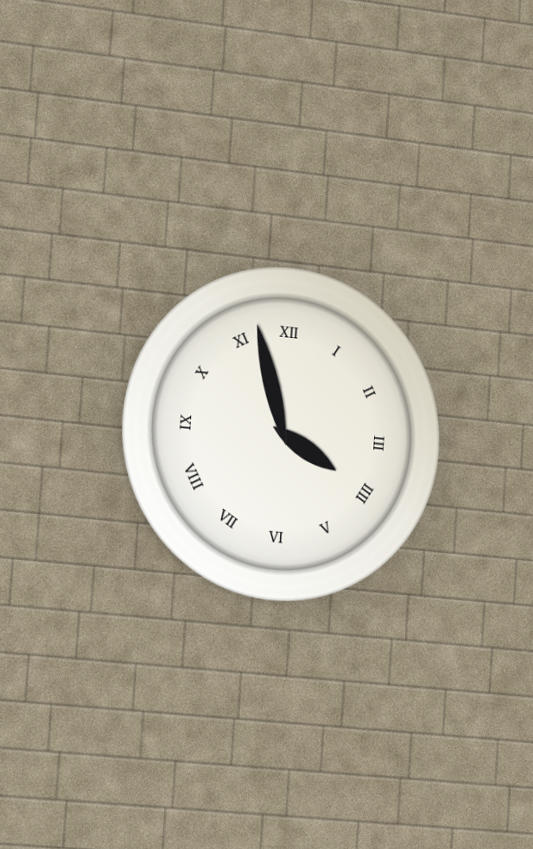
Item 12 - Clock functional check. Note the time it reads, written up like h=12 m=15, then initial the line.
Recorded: h=3 m=57
